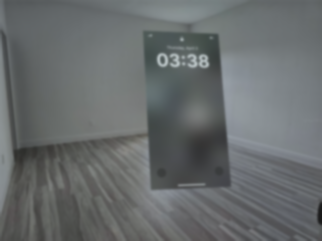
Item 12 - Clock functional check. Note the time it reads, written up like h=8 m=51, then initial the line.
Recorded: h=3 m=38
